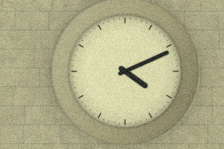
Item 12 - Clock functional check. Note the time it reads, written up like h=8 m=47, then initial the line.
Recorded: h=4 m=11
